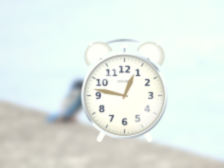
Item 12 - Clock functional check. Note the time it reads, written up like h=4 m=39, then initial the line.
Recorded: h=12 m=47
